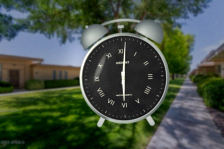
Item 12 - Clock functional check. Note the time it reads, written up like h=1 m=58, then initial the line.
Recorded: h=6 m=1
